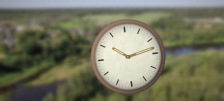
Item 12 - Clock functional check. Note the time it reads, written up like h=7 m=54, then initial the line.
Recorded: h=10 m=13
